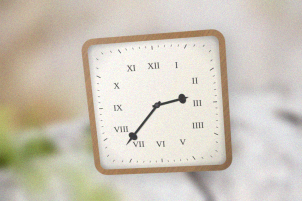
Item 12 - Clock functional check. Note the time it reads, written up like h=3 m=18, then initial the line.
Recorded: h=2 m=37
